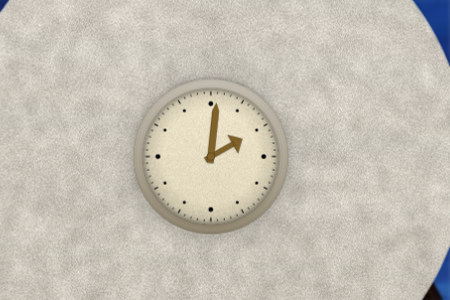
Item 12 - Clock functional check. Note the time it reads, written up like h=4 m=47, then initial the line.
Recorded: h=2 m=1
